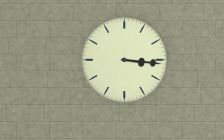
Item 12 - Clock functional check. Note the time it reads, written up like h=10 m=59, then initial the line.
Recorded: h=3 m=16
